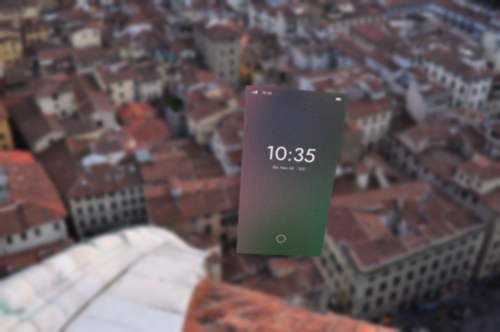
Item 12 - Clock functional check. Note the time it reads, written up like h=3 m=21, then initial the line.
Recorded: h=10 m=35
